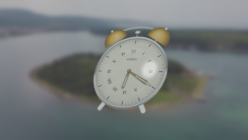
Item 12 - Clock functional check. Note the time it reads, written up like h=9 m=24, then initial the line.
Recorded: h=6 m=20
